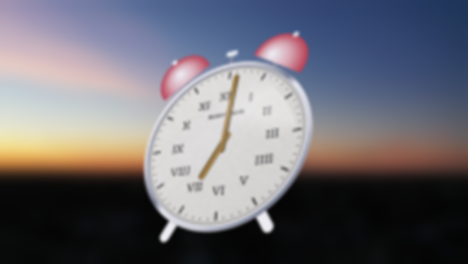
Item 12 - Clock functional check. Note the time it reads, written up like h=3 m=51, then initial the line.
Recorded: h=7 m=1
